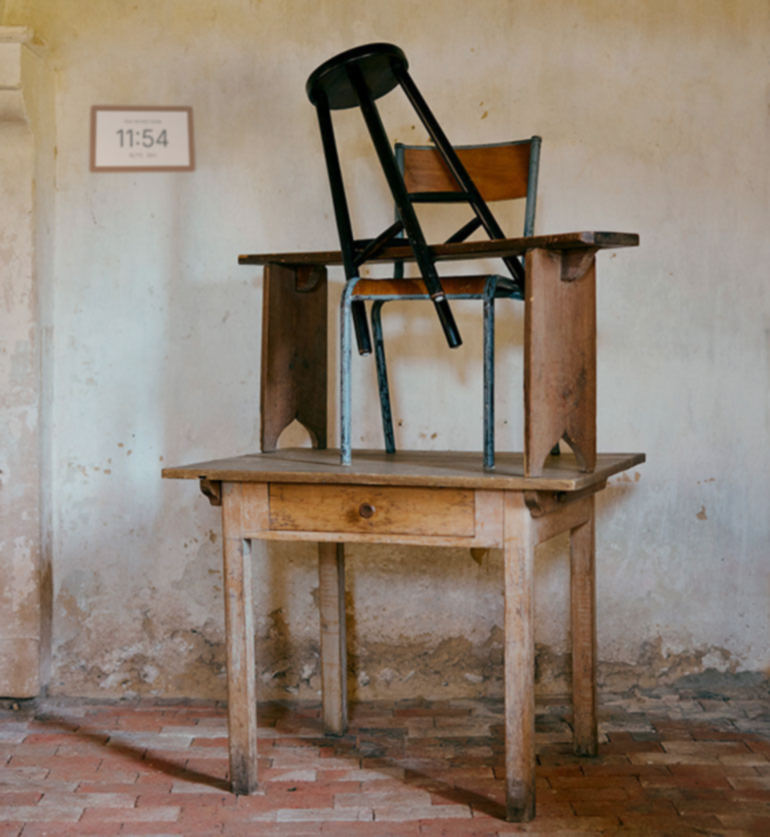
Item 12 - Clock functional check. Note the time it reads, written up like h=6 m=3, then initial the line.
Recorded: h=11 m=54
